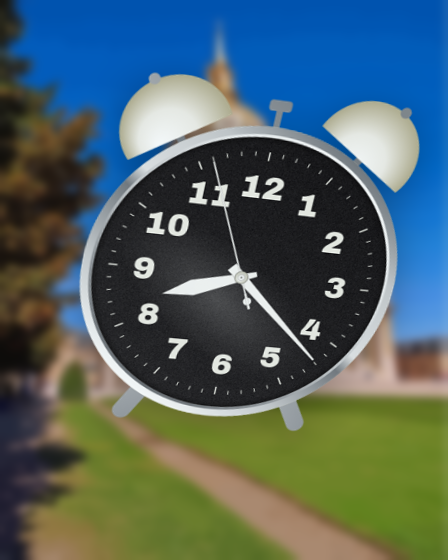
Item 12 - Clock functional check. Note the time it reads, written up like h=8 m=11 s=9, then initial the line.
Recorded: h=8 m=21 s=56
